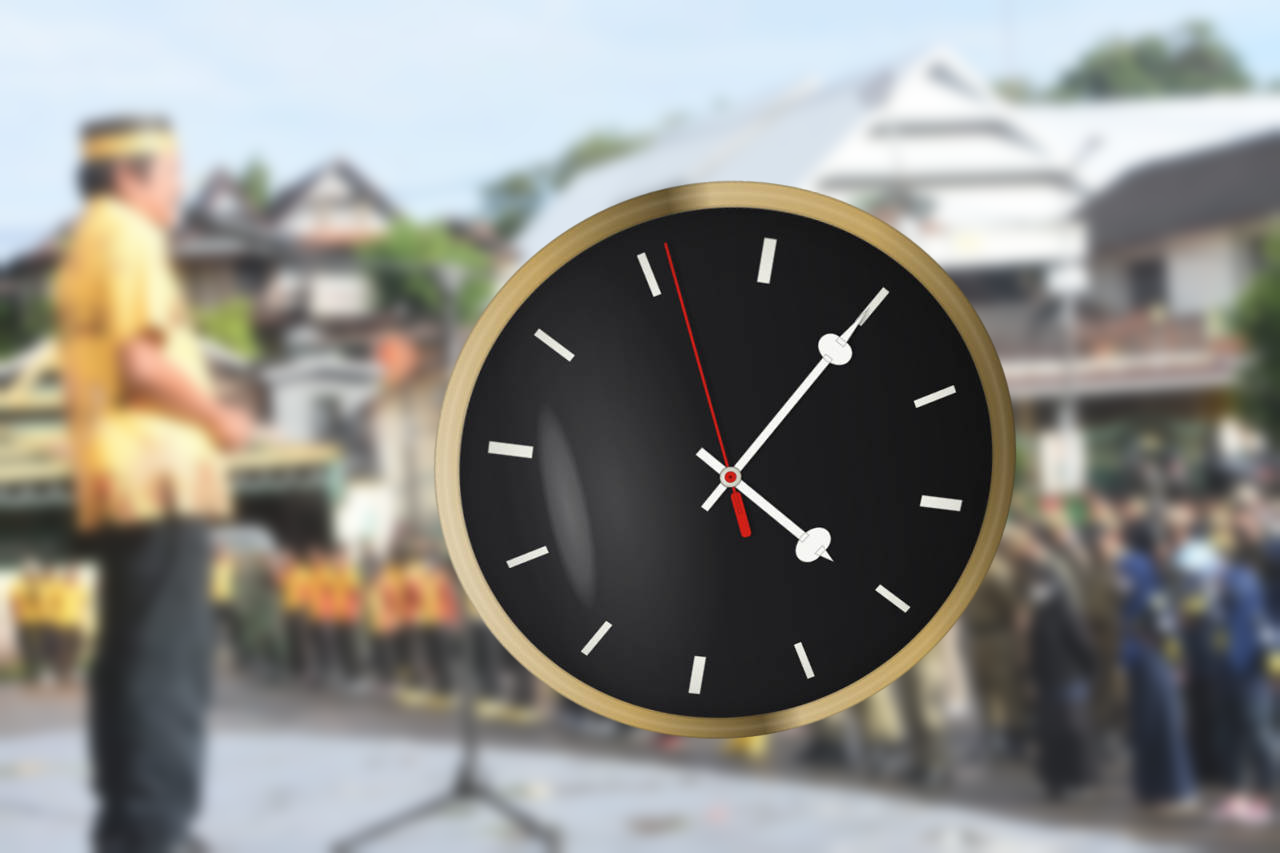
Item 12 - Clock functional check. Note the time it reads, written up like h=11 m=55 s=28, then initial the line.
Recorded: h=4 m=4 s=56
